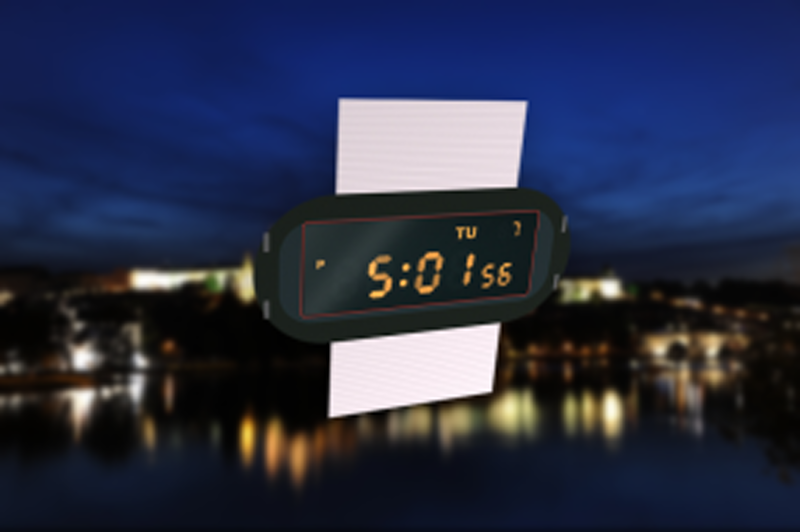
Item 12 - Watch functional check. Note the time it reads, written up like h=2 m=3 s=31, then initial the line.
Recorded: h=5 m=1 s=56
